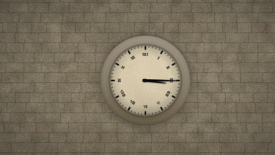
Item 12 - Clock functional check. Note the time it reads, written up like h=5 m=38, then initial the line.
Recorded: h=3 m=15
